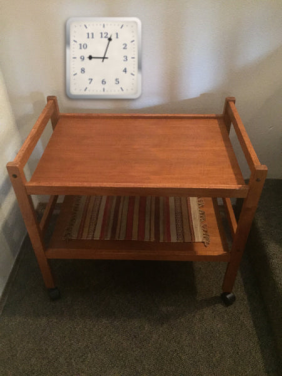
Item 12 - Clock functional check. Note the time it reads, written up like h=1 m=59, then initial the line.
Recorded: h=9 m=3
